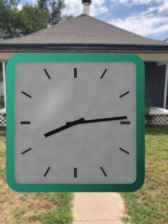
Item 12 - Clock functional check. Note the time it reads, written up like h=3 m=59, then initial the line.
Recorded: h=8 m=14
